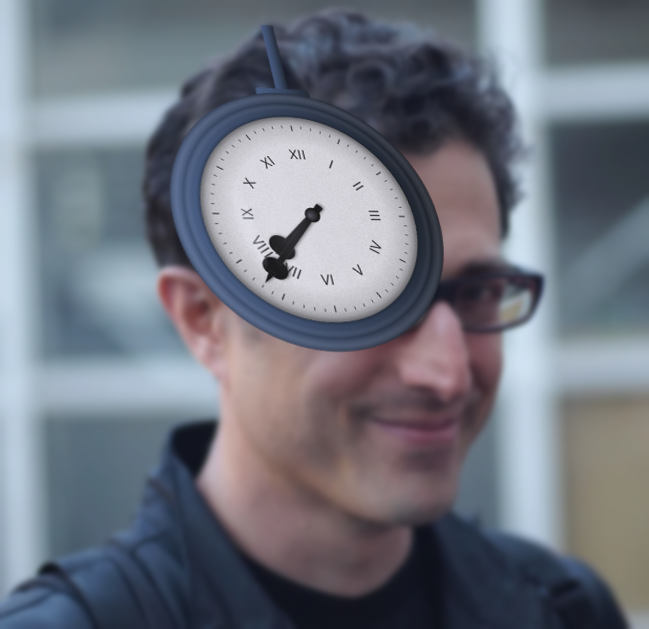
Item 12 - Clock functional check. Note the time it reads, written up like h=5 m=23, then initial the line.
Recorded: h=7 m=37
